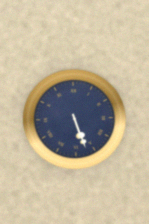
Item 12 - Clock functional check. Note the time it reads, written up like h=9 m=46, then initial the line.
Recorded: h=5 m=27
